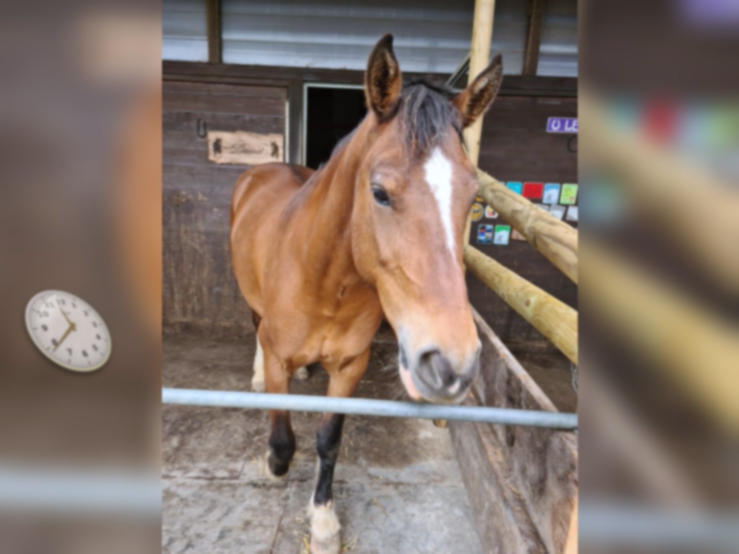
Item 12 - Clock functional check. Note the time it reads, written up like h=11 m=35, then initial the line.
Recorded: h=11 m=39
